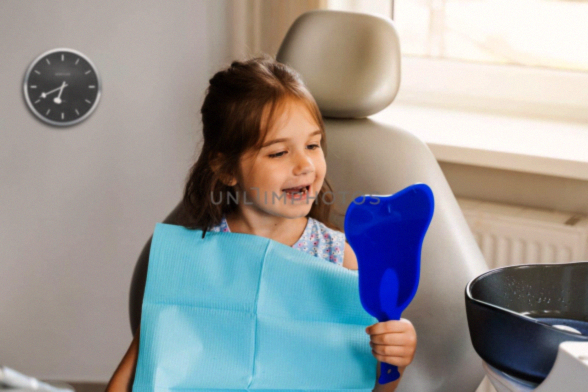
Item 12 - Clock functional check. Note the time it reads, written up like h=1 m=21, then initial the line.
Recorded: h=6 m=41
